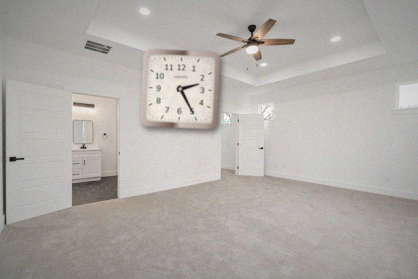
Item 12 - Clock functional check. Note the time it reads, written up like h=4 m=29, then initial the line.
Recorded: h=2 m=25
